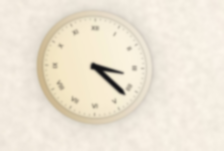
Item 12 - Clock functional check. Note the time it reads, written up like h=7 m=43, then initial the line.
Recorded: h=3 m=22
